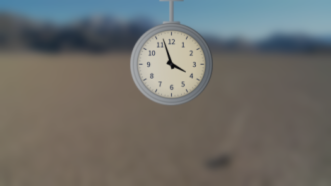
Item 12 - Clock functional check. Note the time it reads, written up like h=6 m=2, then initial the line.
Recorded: h=3 m=57
